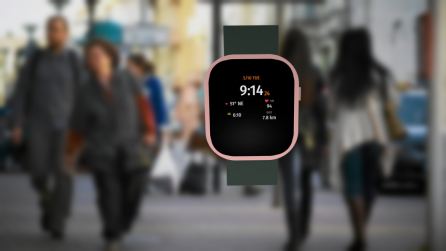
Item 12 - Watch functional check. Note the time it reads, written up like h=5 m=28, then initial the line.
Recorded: h=9 m=14
